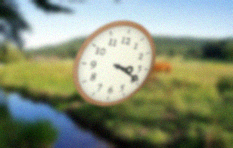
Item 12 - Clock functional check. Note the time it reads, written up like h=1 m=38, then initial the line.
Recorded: h=3 m=19
